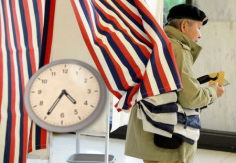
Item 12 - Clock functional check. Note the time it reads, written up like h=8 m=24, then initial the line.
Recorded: h=4 m=35
